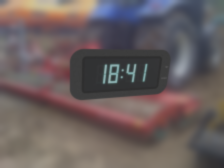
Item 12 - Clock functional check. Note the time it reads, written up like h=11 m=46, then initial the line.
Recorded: h=18 m=41
